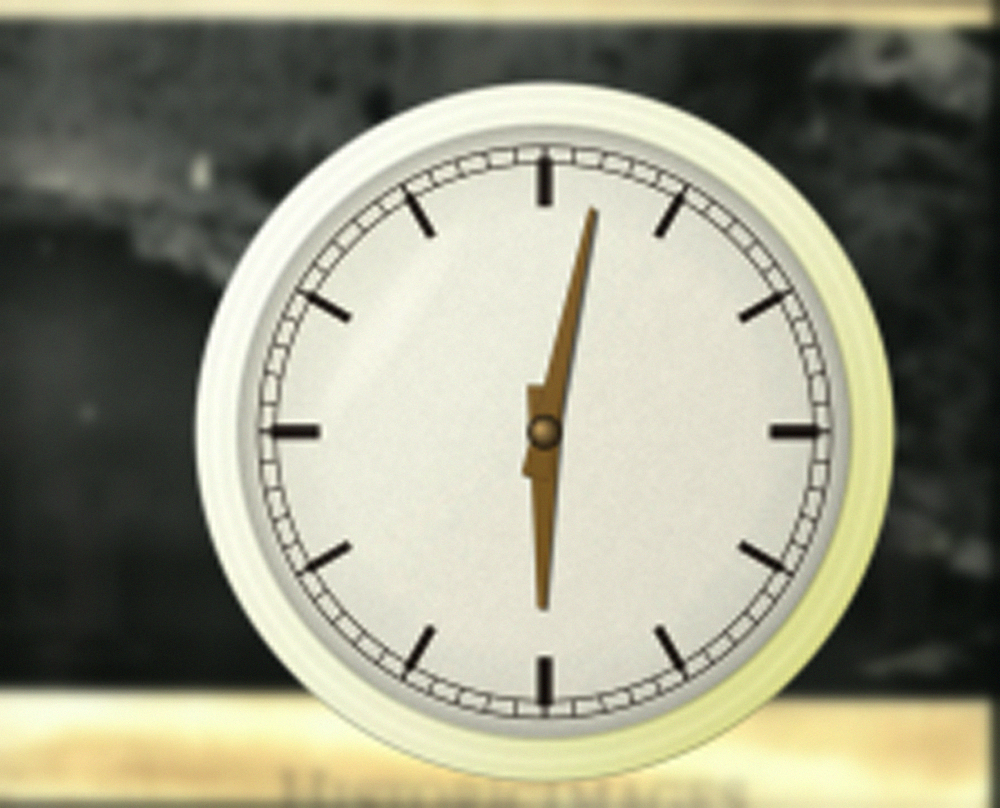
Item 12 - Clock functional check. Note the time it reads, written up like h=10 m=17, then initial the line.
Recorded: h=6 m=2
